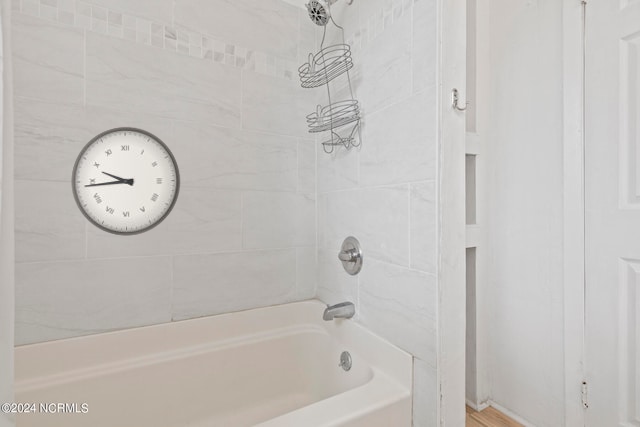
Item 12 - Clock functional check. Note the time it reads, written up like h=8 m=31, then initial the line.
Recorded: h=9 m=44
